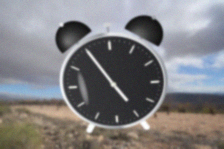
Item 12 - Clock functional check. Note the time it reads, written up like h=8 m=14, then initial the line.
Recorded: h=4 m=55
